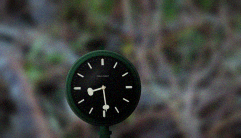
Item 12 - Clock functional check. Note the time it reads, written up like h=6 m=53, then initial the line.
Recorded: h=8 m=29
